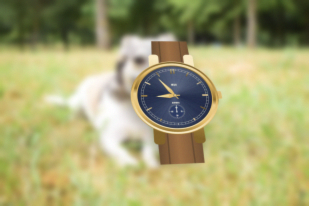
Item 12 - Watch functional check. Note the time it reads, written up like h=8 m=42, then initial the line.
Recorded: h=8 m=54
